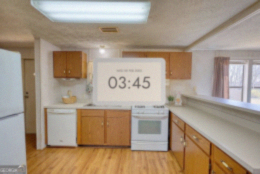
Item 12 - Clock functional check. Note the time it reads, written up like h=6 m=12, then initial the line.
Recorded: h=3 m=45
